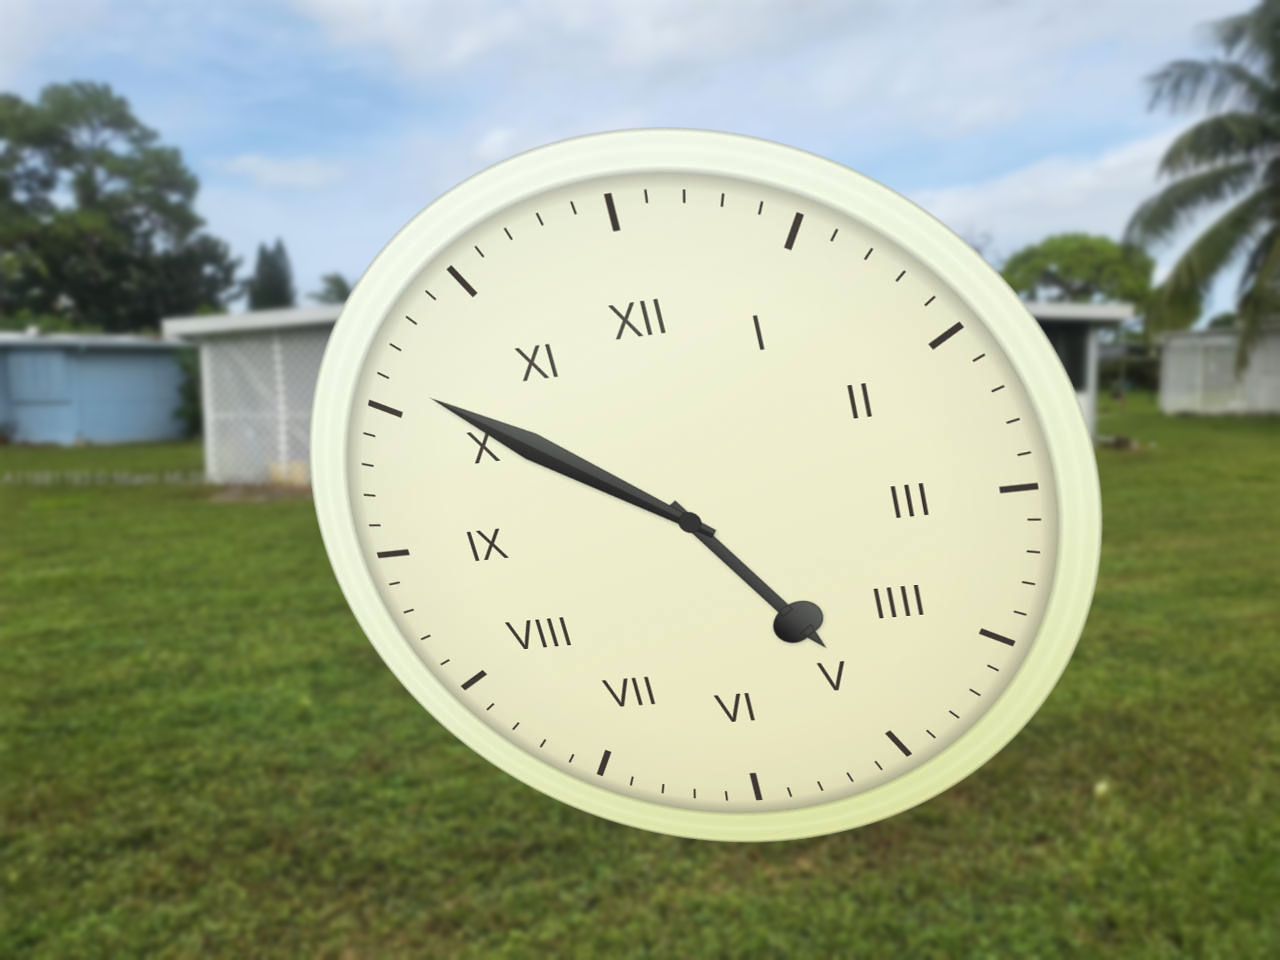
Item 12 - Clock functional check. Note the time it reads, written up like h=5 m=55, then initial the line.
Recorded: h=4 m=51
